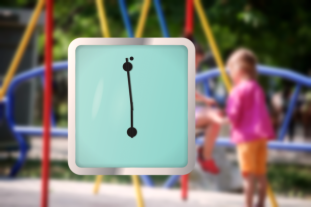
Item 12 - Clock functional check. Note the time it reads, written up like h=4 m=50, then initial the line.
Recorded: h=5 m=59
